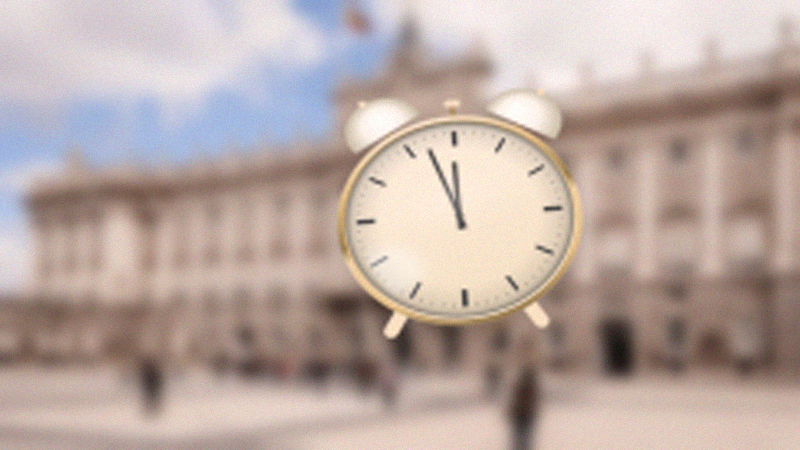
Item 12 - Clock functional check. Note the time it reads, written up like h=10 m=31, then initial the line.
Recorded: h=11 m=57
